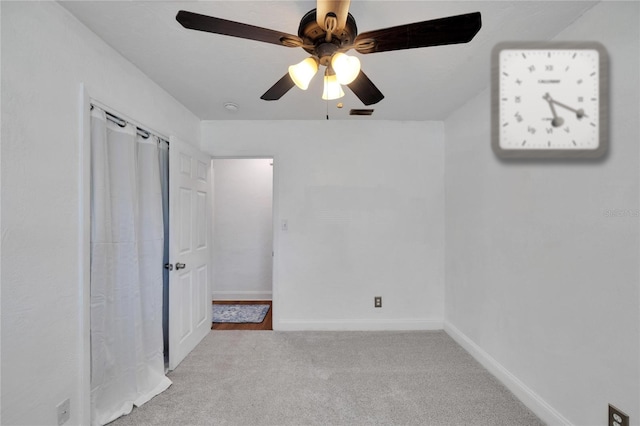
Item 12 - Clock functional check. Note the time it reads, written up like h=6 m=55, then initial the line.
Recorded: h=5 m=19
